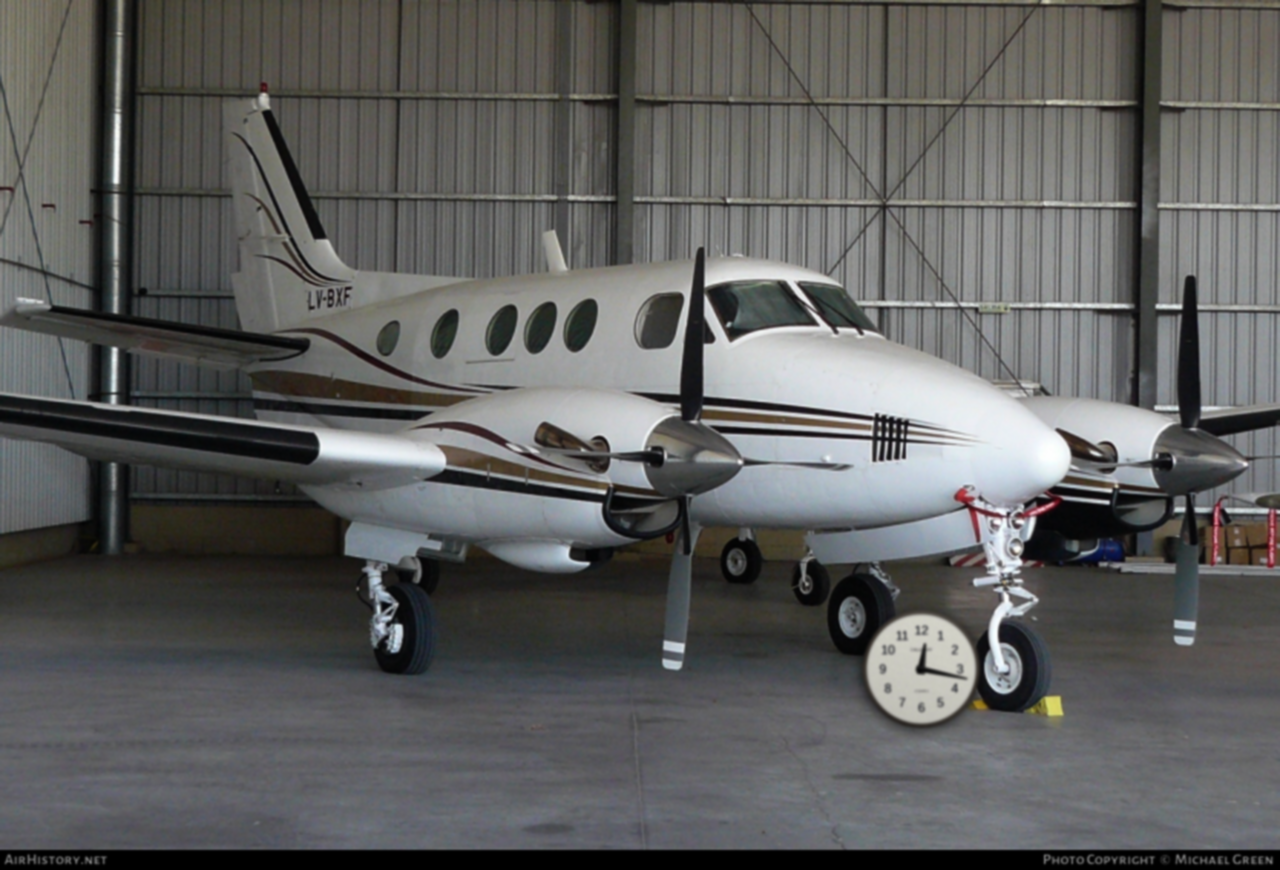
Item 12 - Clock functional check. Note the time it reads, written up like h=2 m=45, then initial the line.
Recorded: h=12 m=17
